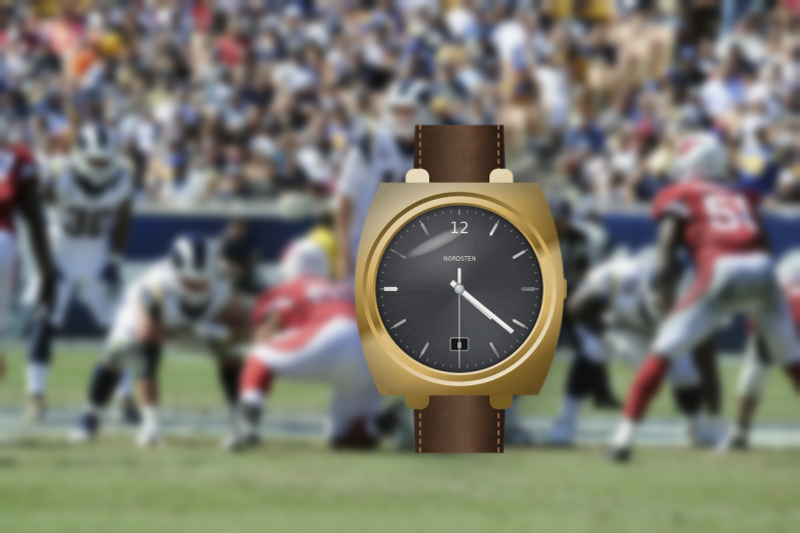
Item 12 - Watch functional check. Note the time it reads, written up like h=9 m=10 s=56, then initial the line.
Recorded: h=4 m=21 s=30
